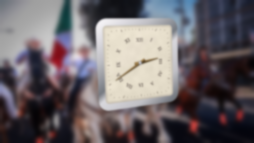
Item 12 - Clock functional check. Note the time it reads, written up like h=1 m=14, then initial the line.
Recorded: h=2 m=40
